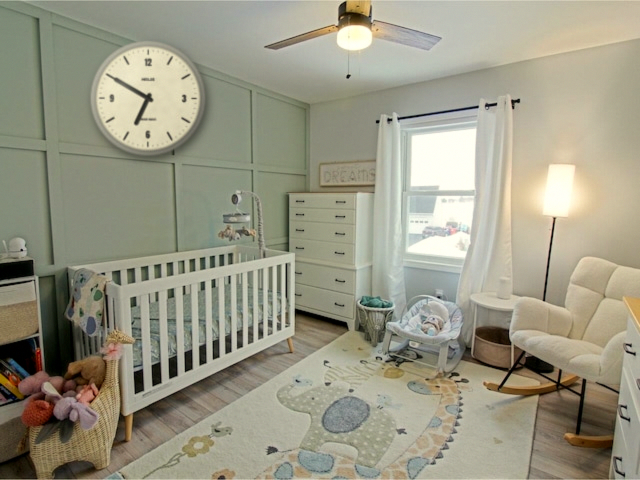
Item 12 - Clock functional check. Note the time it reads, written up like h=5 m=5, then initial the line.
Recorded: h=6 m=50
